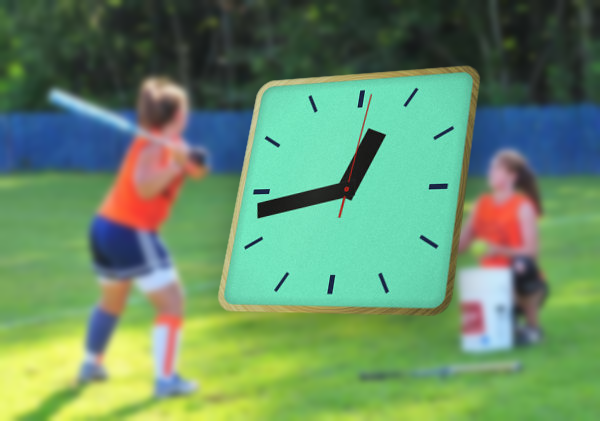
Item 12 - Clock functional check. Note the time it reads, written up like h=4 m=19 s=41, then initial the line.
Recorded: h=12 m=43 s=1
